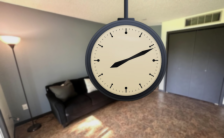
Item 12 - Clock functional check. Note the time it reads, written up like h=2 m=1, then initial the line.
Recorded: h=8 m=11
